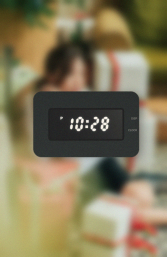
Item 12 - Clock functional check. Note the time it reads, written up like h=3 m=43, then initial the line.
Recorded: h=10 m=28
